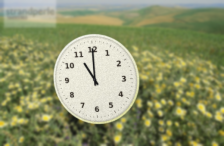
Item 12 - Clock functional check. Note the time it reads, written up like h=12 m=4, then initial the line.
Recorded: h=11 m=0
